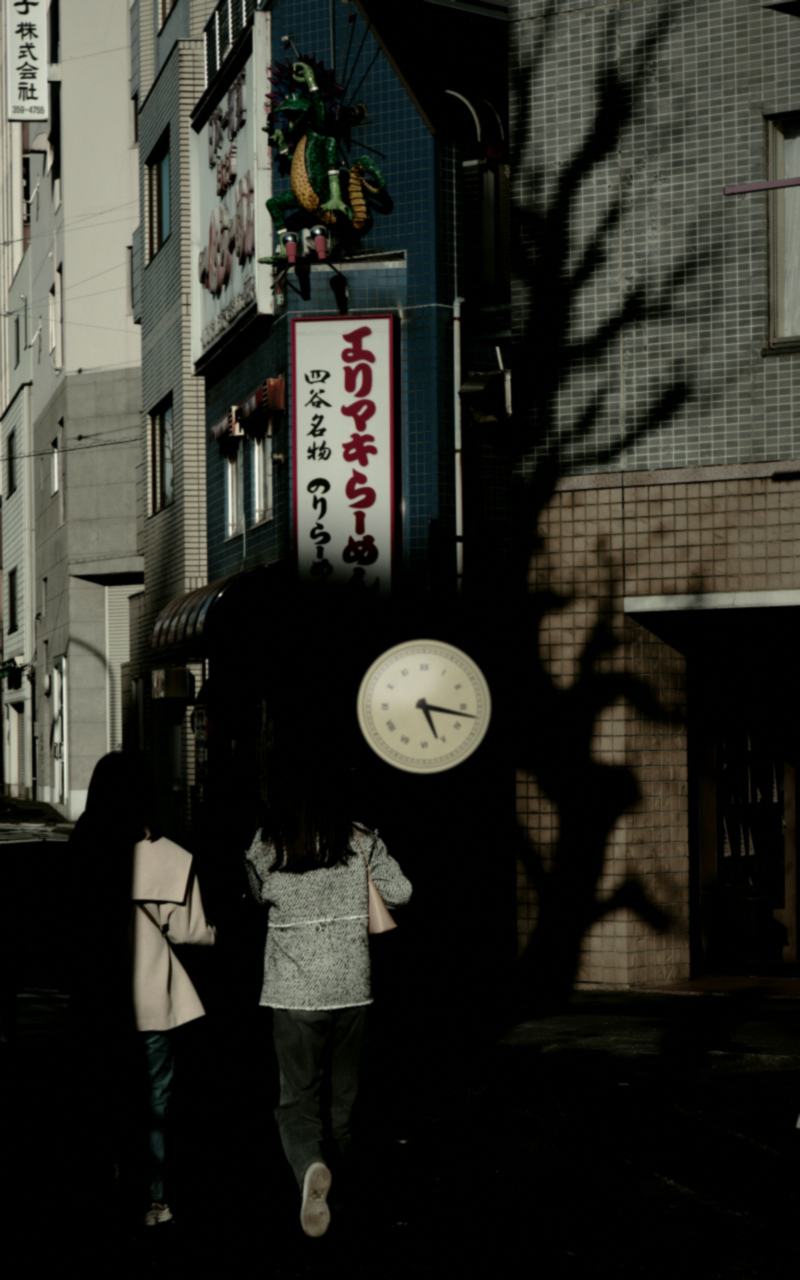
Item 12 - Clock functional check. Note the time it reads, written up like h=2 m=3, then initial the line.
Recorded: h=5 m=17
